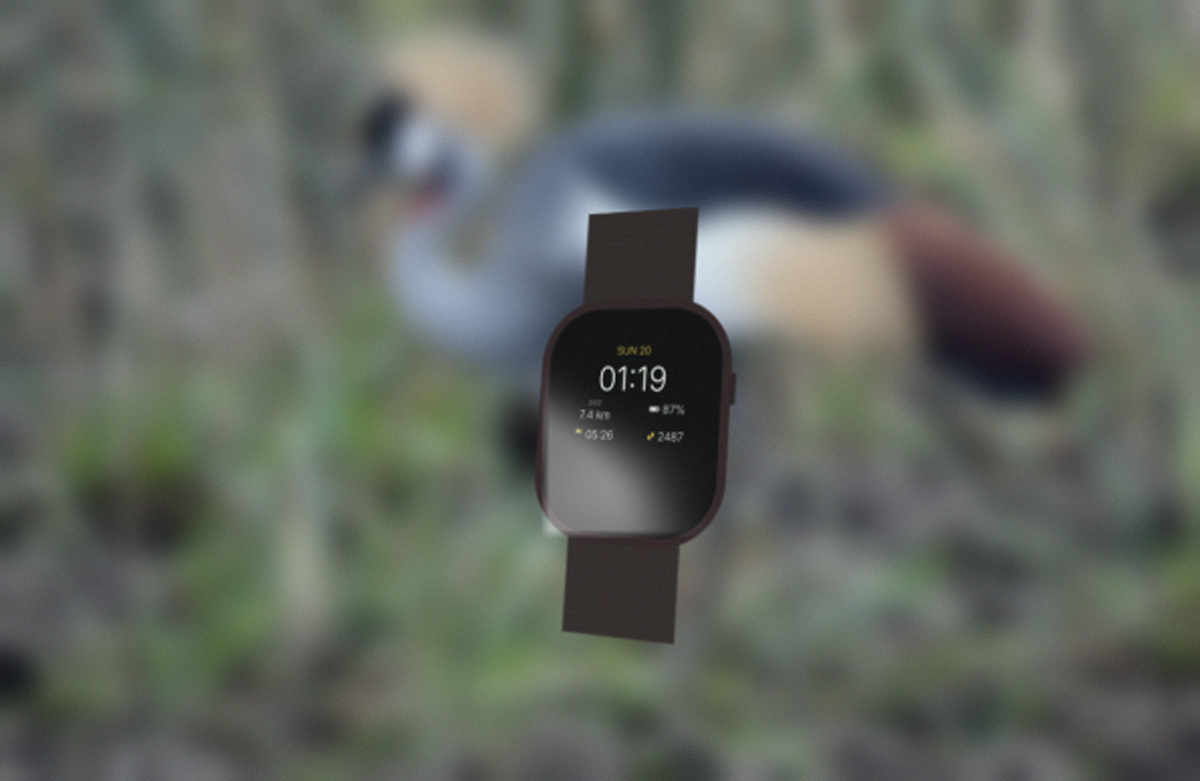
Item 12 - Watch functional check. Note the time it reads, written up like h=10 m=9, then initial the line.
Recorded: h=1 m=19
